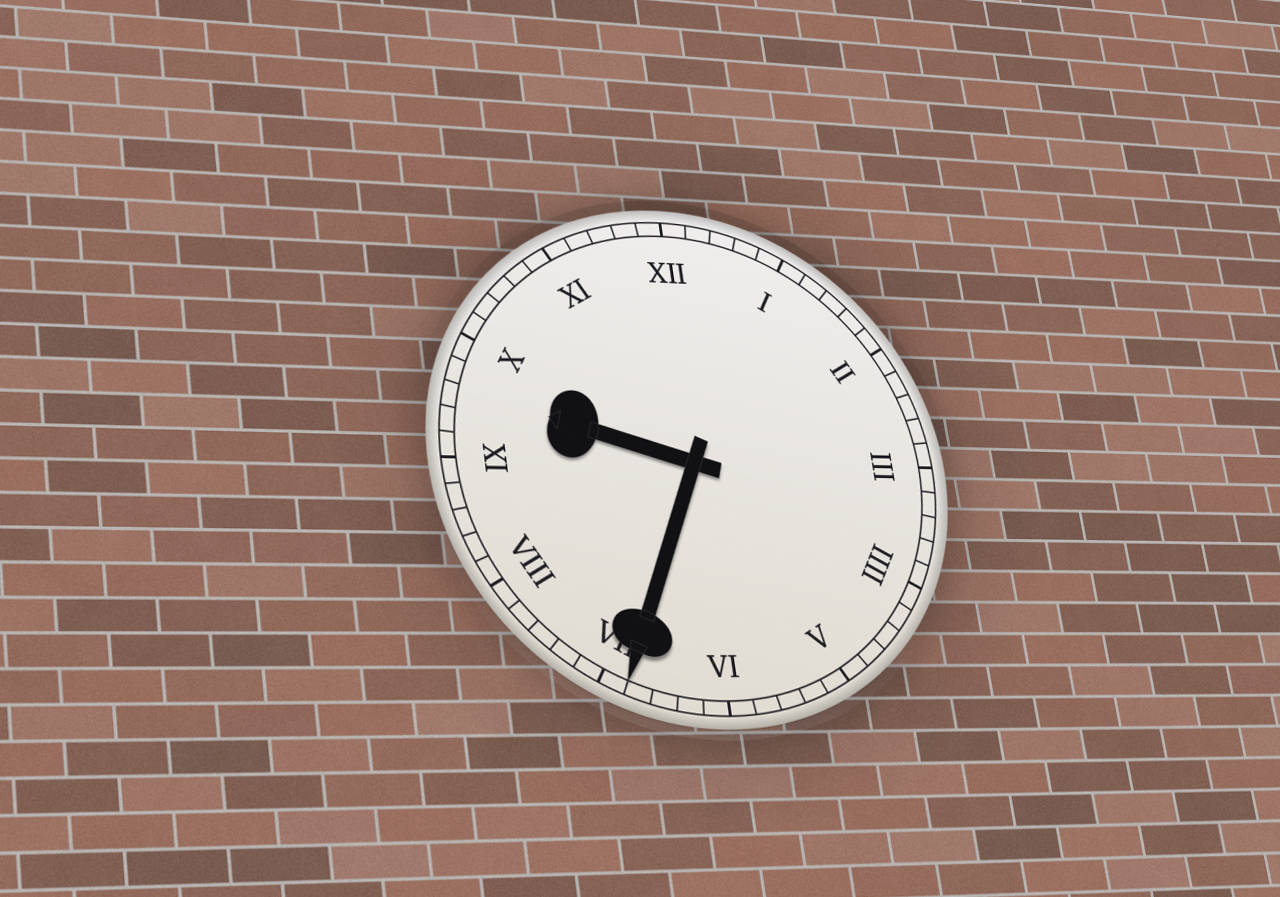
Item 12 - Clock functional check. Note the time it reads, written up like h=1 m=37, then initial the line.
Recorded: h=9 m=34
